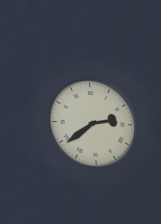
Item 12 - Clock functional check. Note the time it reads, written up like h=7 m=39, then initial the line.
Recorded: h=2 m=39
